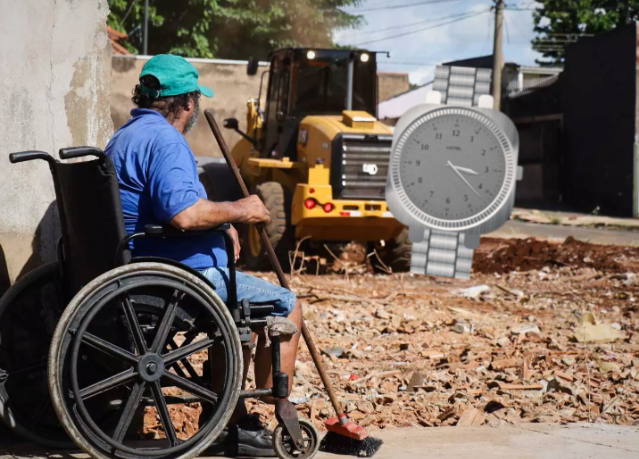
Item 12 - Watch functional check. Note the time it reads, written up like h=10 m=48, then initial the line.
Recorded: h=3 m=22
